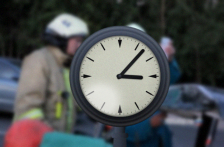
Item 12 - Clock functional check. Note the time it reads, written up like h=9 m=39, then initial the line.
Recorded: h=3 m=7
